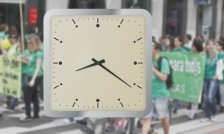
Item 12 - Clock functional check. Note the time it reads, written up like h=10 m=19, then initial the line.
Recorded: h=8 m=21
